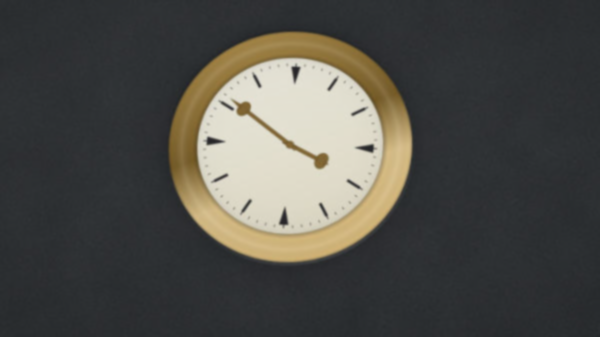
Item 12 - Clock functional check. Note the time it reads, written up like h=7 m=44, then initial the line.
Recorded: h=3 m=51
